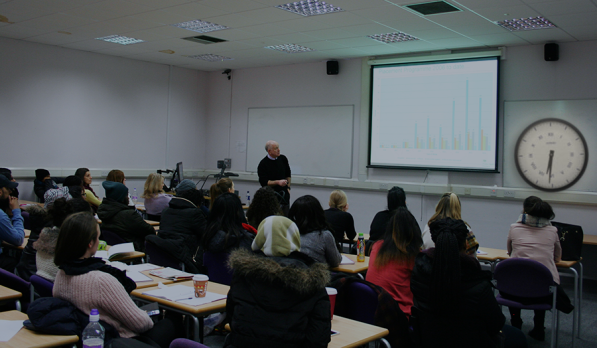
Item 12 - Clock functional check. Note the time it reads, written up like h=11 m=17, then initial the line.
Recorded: h=6 m=31
